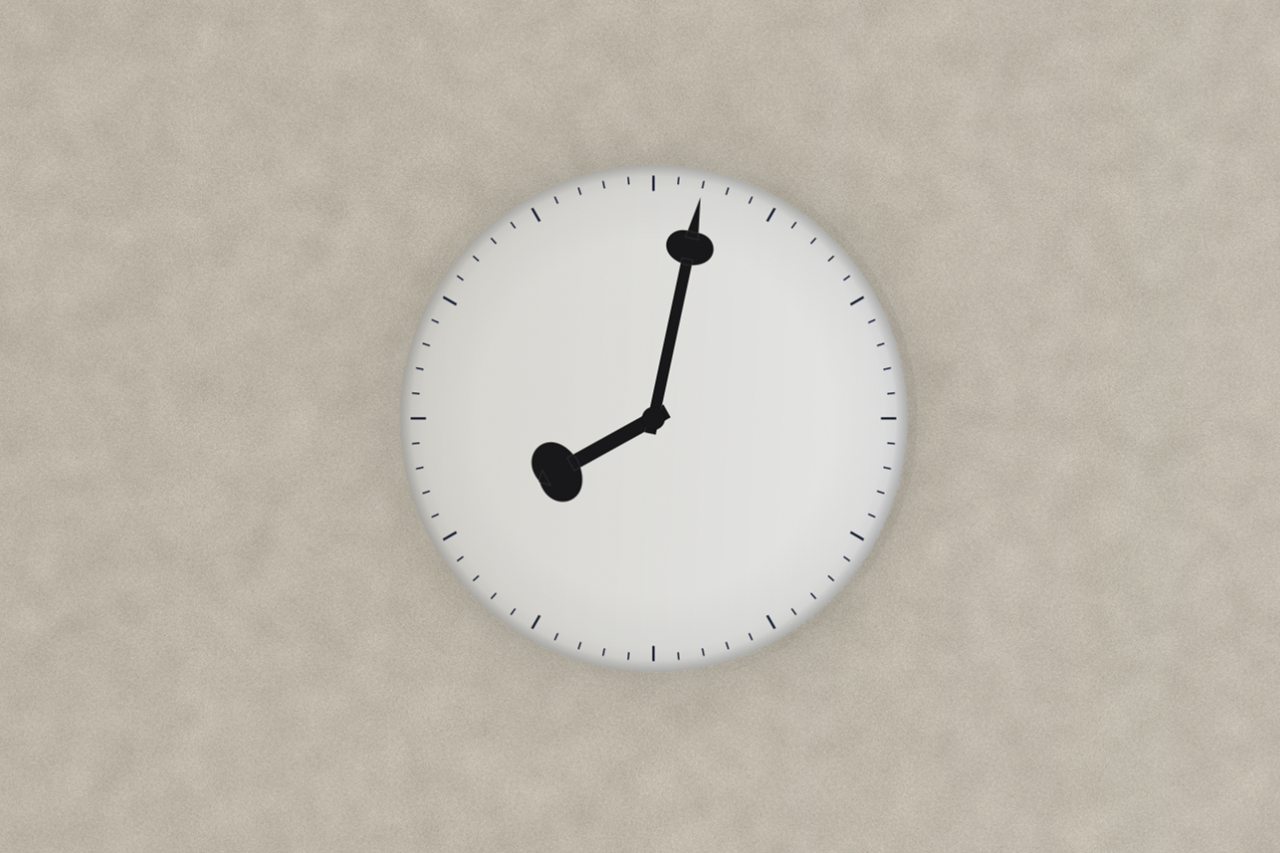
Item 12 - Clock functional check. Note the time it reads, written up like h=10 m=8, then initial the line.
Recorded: h=8 m=2
